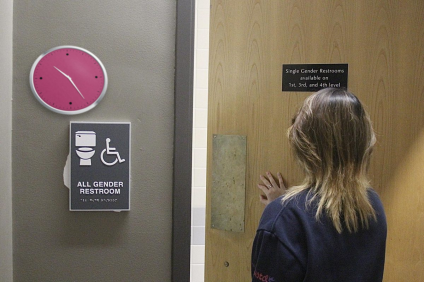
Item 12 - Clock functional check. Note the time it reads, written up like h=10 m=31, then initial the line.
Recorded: h=10 m=25
